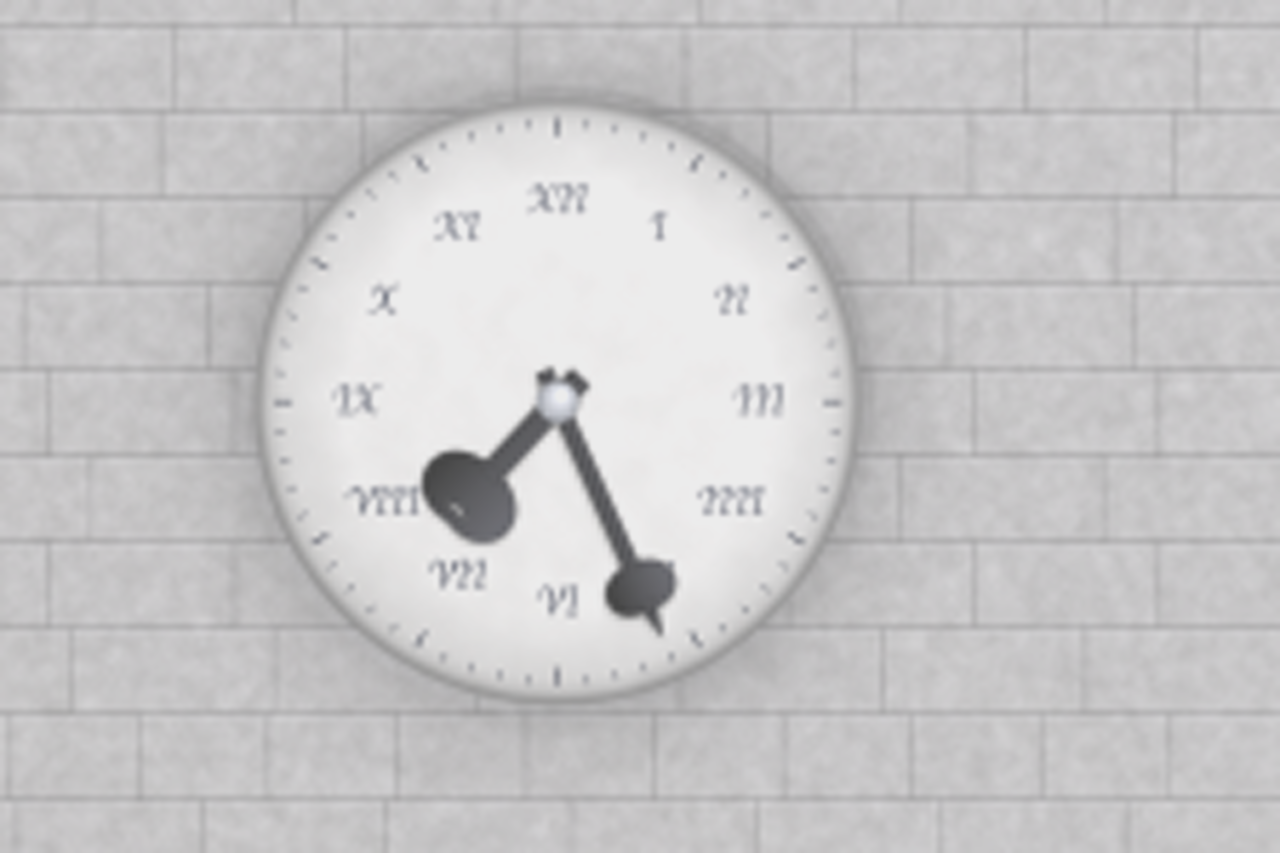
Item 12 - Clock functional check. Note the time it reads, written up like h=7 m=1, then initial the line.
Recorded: h=7 m=26
